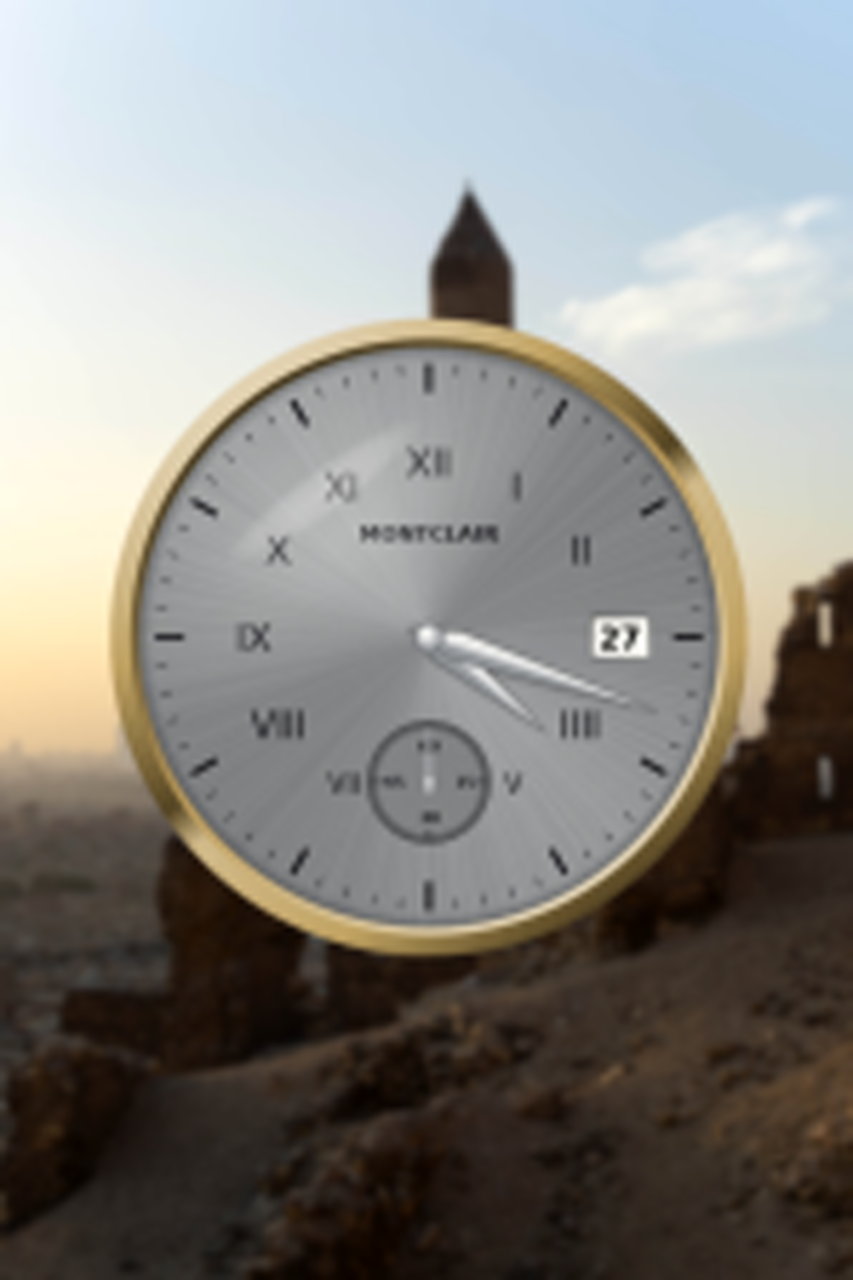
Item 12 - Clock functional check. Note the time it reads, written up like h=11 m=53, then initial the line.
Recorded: h=4 m=18
